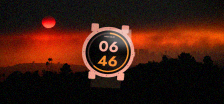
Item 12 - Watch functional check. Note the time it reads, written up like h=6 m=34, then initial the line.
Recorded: h=6 m=46
